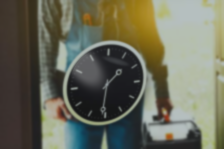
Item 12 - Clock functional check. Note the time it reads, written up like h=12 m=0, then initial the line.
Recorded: h=1 m=31
